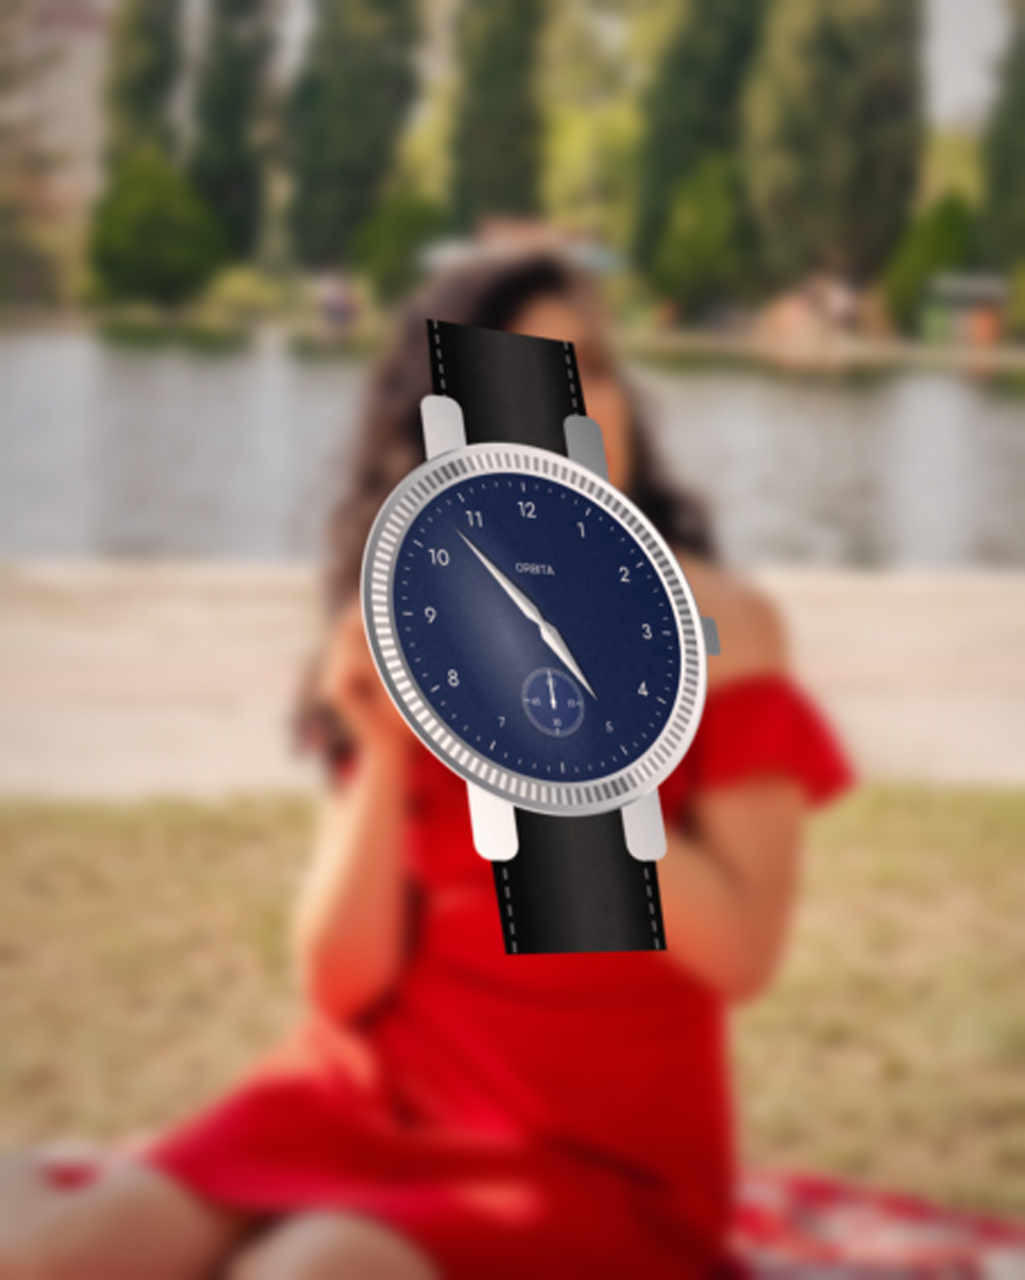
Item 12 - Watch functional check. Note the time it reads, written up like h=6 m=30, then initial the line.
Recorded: h=4 m=53
